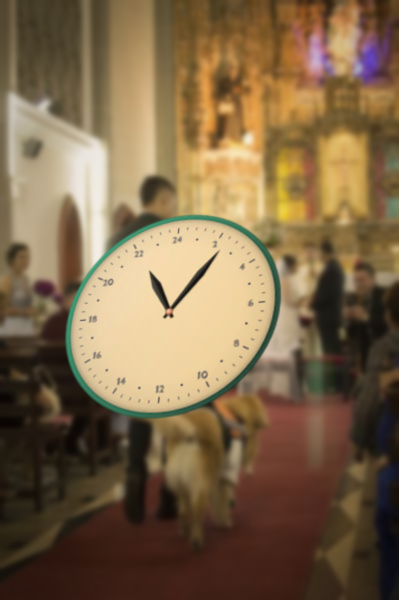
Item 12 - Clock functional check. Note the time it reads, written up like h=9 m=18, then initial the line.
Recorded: h=22 m=6
